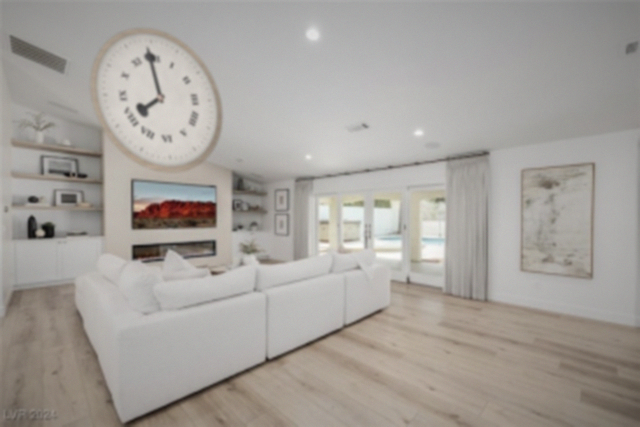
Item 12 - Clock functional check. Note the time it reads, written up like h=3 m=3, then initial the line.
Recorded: h=7 m=59
